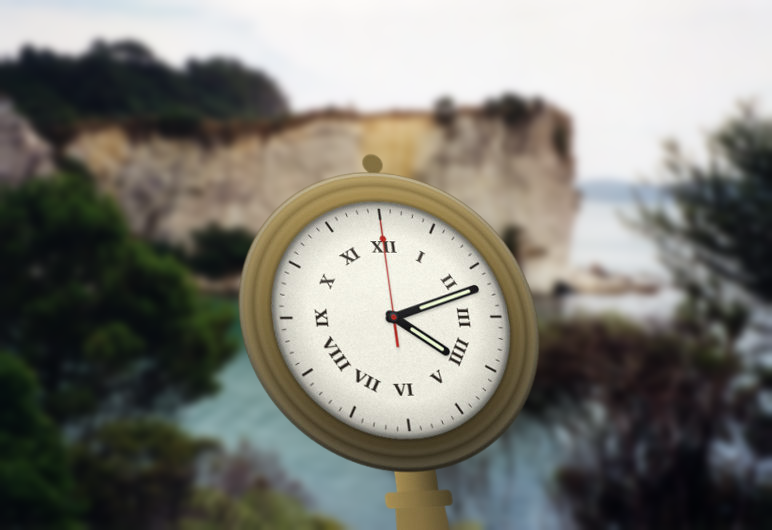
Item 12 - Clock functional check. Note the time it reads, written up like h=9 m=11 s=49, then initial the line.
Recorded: h=4 m=12 s=0
